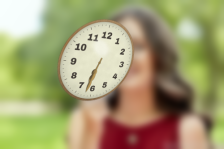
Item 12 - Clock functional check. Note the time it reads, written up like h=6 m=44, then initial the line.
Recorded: h=6 m=32
